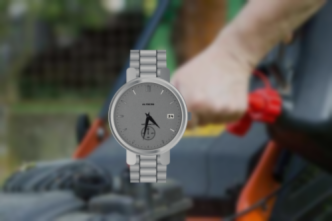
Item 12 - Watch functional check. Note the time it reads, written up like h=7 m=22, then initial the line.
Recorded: h=4 m=32
